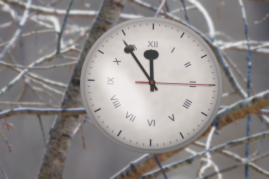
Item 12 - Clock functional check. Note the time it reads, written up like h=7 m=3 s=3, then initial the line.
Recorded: h=11 m=54 s=15
